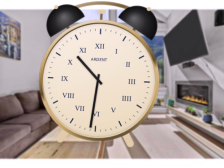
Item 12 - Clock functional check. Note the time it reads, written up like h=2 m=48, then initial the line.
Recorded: h=10 m=31
